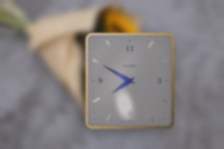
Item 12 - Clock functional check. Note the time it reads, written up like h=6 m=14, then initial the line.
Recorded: h=7 m=50
